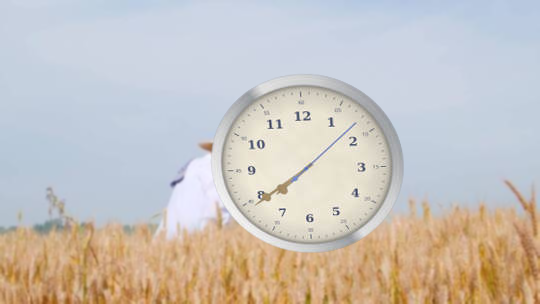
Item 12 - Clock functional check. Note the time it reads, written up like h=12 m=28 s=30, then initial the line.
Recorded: h=7 m=39 s=8
